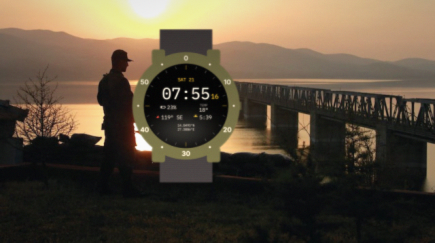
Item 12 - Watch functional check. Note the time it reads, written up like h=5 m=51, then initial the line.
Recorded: h=7 m=55
